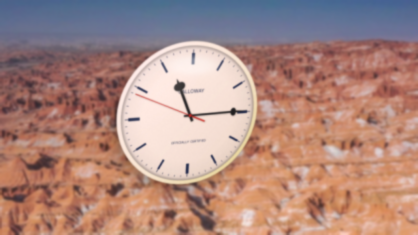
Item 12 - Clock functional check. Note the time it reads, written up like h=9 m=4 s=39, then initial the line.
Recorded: h=11 m=14 s=49
